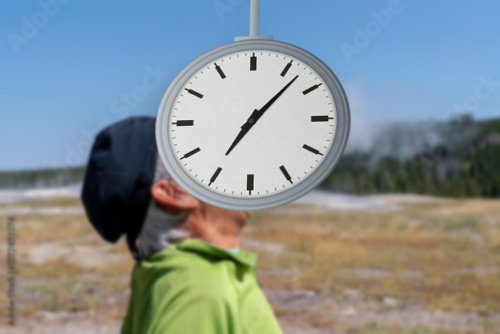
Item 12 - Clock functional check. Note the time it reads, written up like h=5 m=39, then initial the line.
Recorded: h=7 m=7
